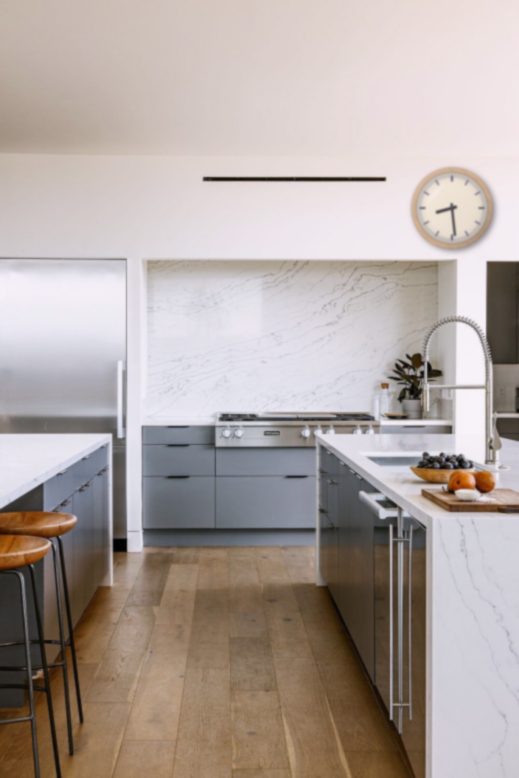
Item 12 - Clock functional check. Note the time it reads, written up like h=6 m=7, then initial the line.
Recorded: h=8 m=29
